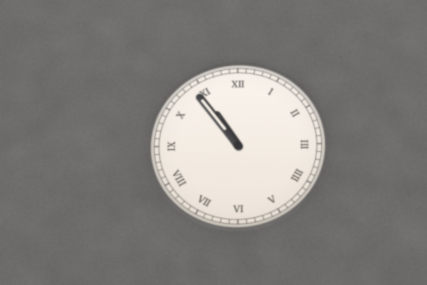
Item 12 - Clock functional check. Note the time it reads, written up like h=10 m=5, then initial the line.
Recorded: h=10 m=54
